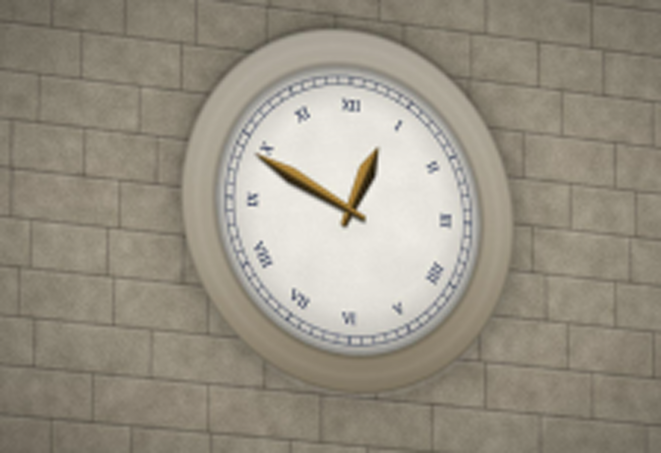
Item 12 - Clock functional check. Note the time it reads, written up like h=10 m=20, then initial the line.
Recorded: h=12 m=49
